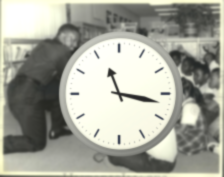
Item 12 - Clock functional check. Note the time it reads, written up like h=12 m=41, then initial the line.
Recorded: h=11 m=17
